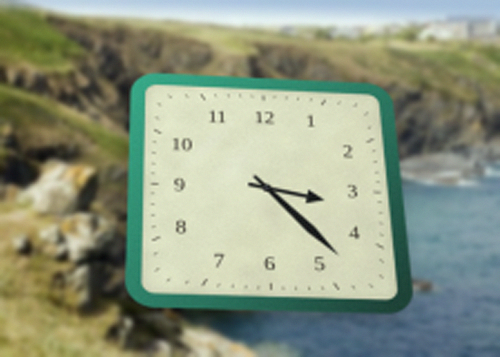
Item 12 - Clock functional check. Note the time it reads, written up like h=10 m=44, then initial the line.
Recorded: h=3 m=23
